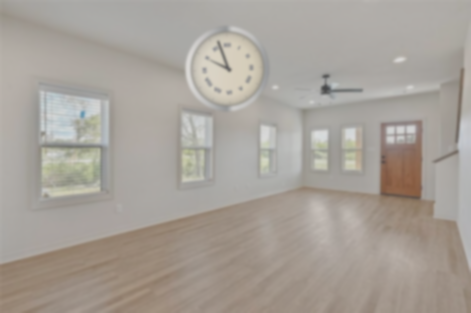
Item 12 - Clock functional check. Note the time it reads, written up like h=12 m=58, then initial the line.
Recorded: h=9 m=57
